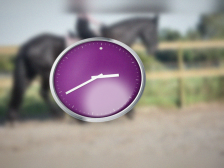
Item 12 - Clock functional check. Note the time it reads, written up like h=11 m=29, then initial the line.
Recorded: h=2 m=39
